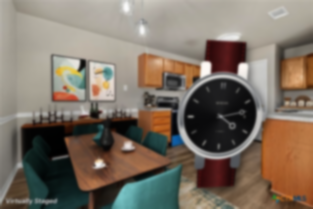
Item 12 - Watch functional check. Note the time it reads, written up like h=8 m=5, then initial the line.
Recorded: h=4 m=13
